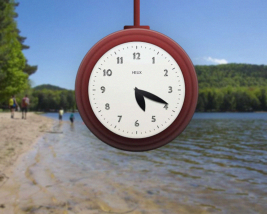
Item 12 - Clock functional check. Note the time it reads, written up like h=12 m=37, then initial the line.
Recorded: h=5 m=19
